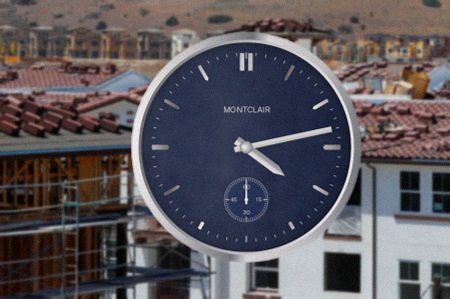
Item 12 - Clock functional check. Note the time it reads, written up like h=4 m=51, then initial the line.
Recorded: h=4 m=13
